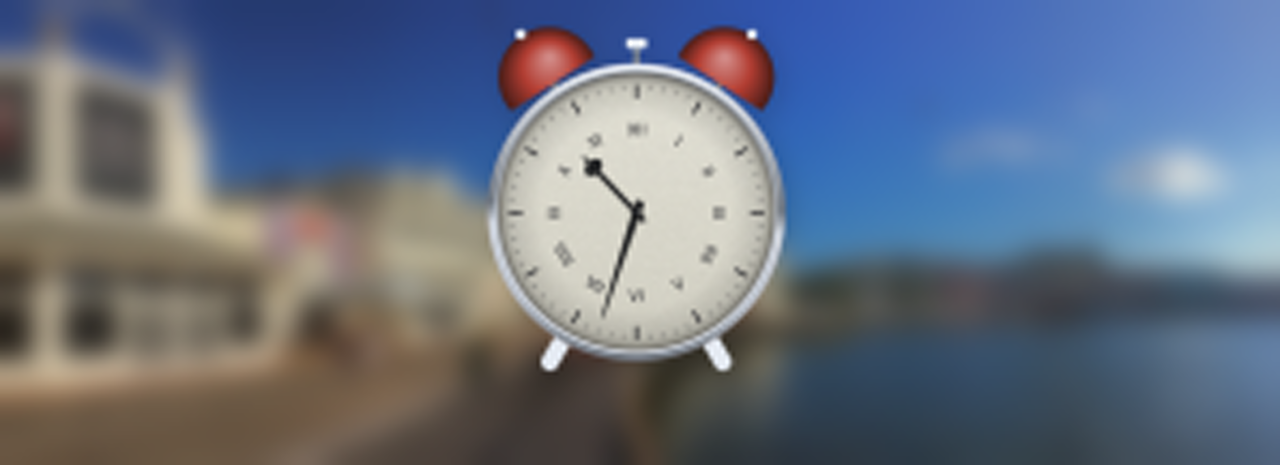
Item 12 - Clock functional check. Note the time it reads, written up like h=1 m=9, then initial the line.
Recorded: h=10 m=33
